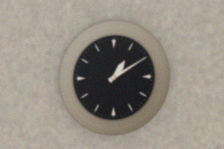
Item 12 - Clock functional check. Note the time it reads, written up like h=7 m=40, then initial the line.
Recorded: h=1 m=10
